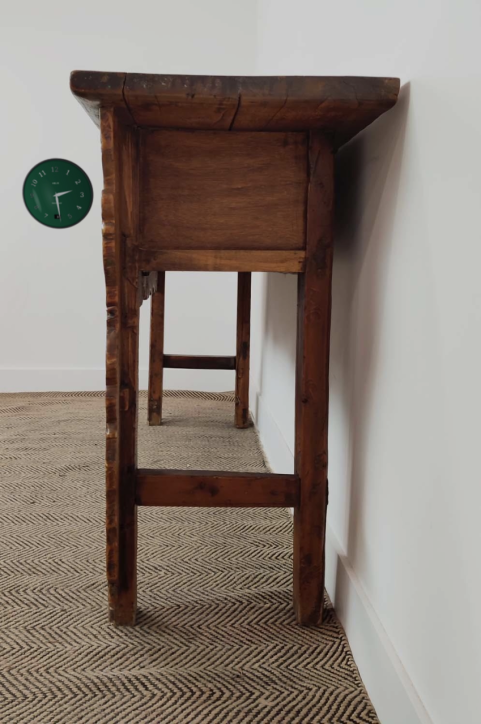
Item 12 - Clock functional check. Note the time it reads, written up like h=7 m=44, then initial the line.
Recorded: h=2 m=29
